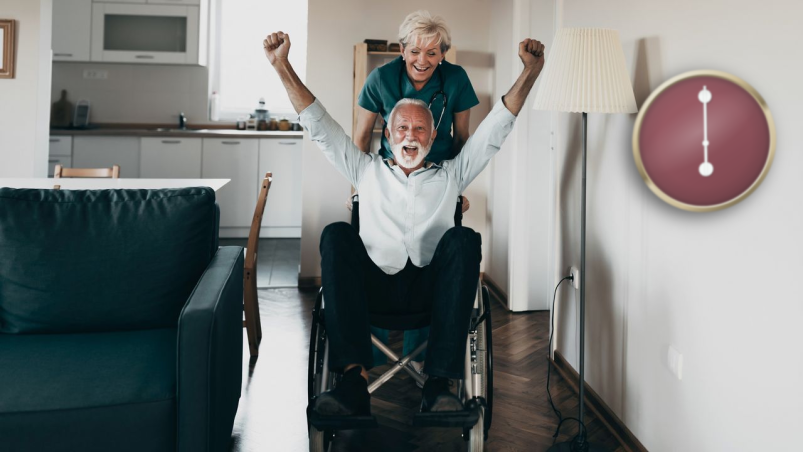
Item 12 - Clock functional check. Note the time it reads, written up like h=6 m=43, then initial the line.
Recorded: h=6 m=0
